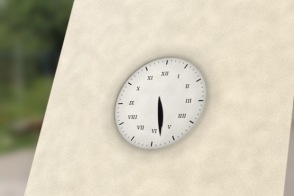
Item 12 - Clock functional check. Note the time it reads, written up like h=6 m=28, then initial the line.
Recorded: h=5 m=28
